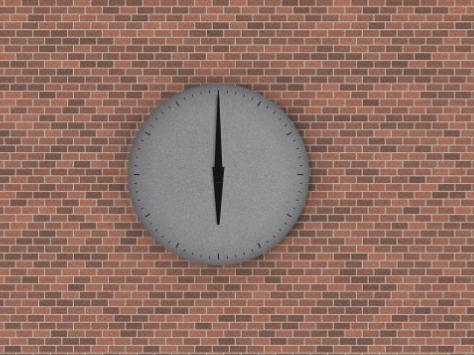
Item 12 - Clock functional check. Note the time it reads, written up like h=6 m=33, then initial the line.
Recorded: h=6 m=0
